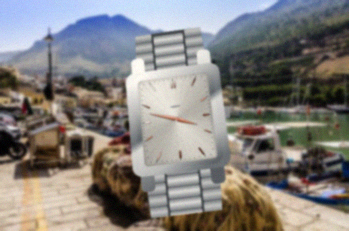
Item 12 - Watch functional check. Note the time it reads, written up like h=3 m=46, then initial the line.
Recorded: h=3 m=48
